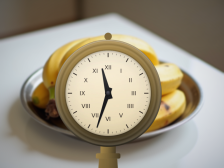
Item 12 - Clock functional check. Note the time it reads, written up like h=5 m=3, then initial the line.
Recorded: h=11 m=33
